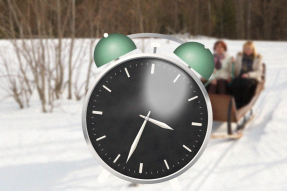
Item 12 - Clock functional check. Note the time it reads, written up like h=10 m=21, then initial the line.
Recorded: h=3 m=33
